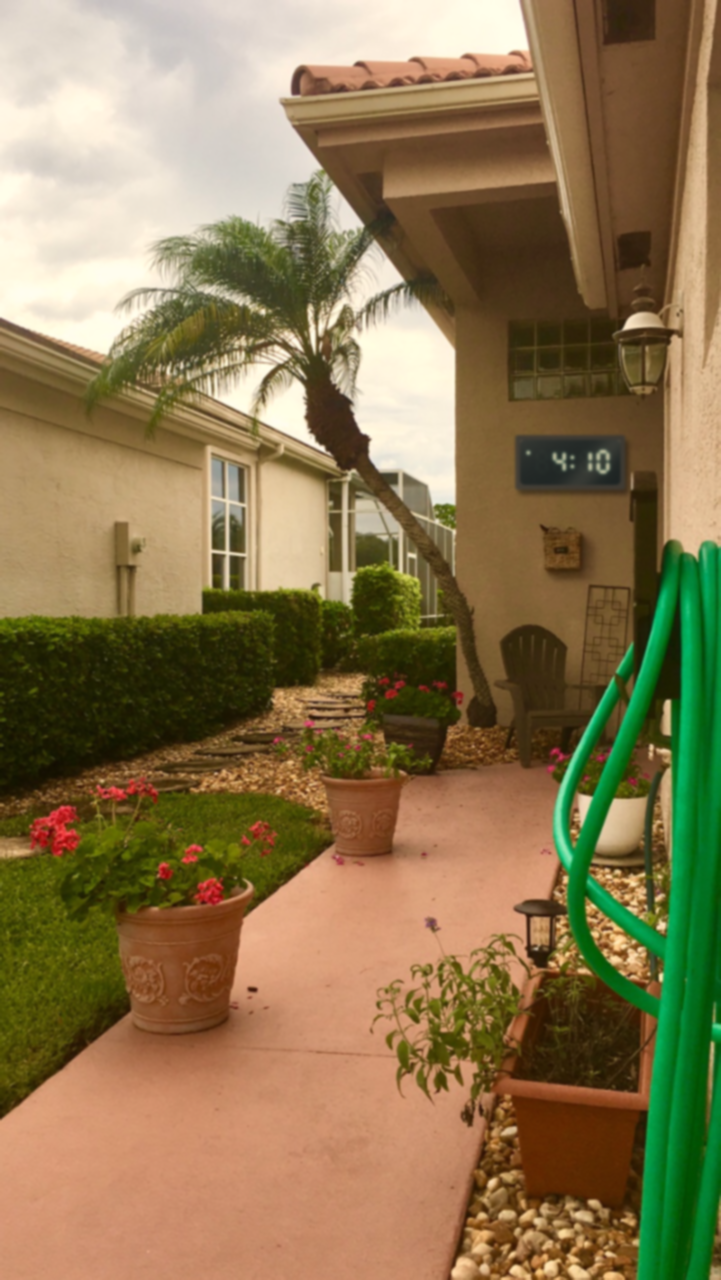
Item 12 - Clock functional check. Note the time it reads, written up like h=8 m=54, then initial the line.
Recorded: h=4 m=10
